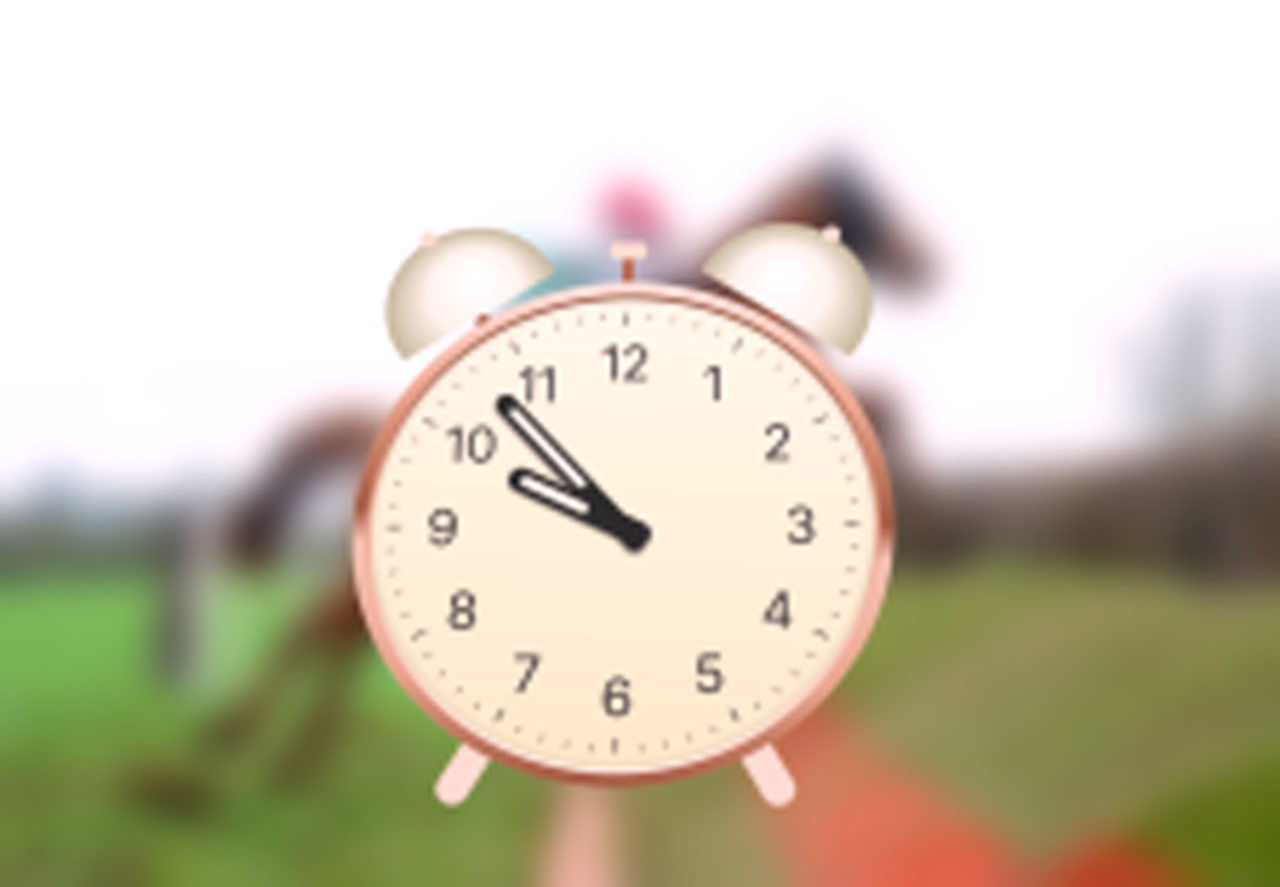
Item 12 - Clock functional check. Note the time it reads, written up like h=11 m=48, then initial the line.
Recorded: h=9 m=53
